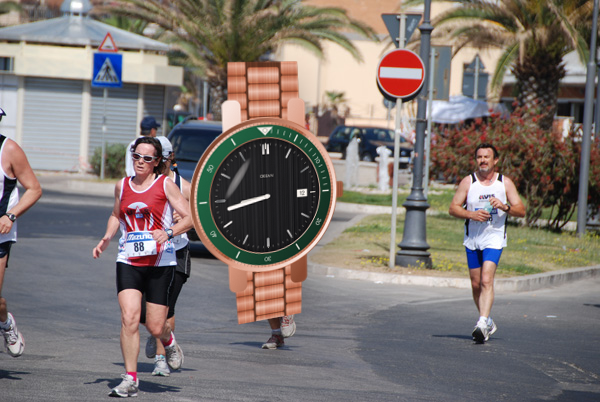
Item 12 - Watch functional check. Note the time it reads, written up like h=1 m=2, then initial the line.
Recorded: h=8 m=43
